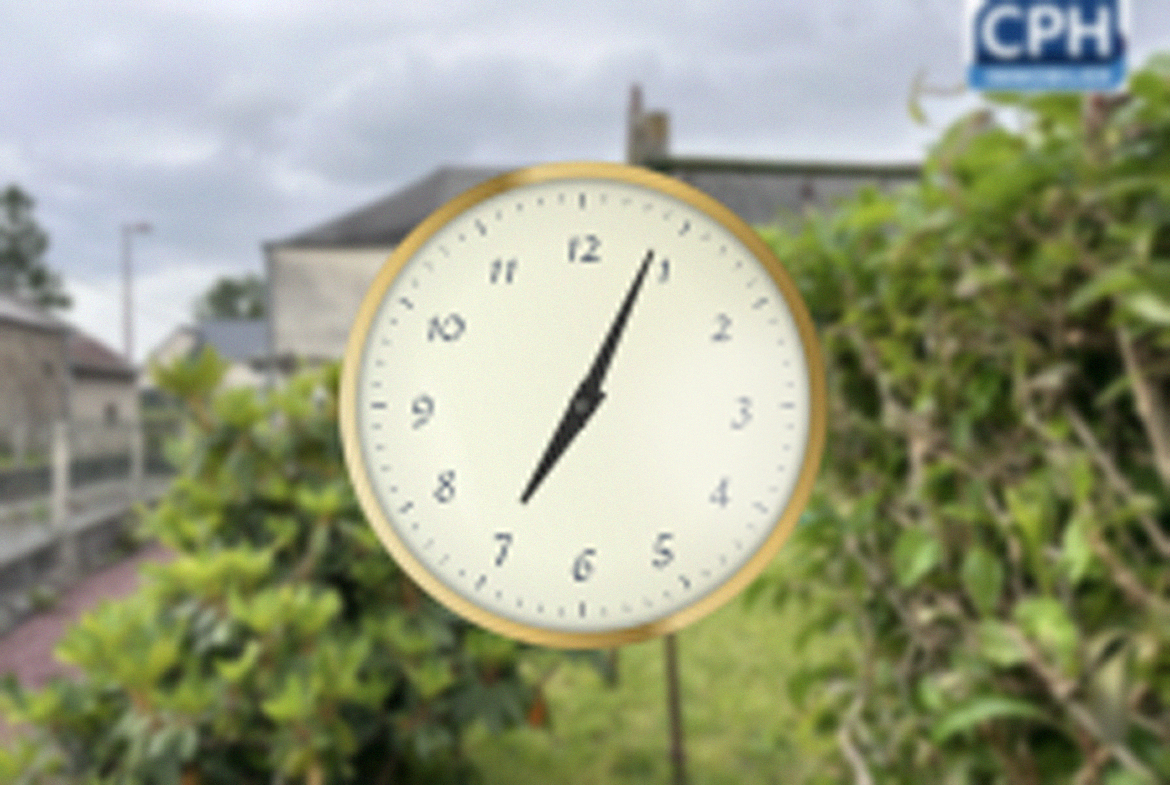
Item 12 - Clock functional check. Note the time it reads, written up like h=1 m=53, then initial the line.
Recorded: h=7 m=4
